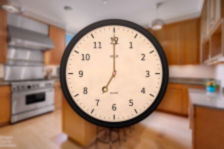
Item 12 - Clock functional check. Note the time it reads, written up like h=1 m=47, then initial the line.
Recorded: h=7 m=0
